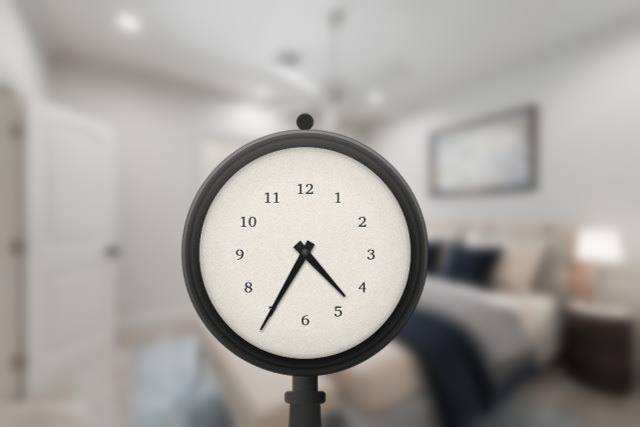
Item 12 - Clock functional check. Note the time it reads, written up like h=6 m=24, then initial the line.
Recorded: h=4 m=35
